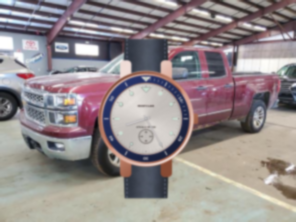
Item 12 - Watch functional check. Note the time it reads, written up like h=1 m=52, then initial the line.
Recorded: h=8 m=25
